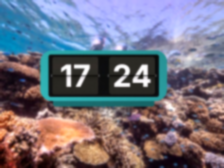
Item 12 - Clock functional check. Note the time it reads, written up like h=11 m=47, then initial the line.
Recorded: h=17 m=24
